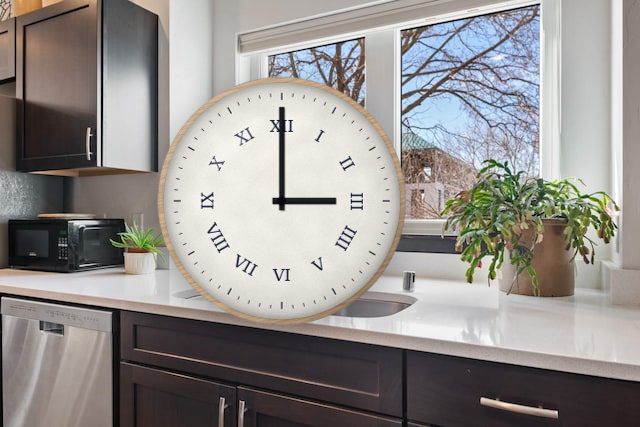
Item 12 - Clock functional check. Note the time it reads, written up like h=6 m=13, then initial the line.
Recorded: h=3 m=0
